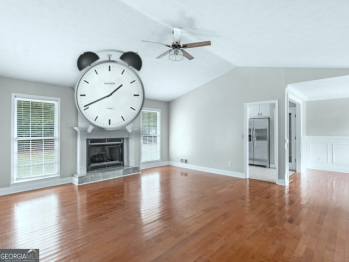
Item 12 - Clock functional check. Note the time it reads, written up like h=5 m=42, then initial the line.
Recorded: h=1 m=41
